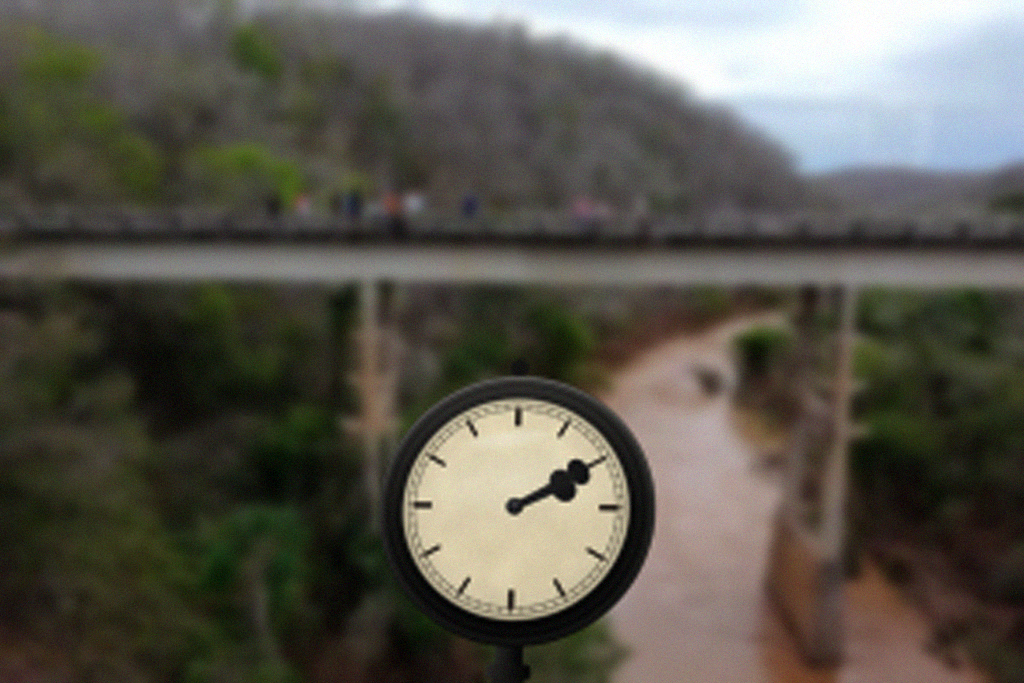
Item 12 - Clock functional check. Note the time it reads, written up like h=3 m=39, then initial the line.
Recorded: h=2 m=10
